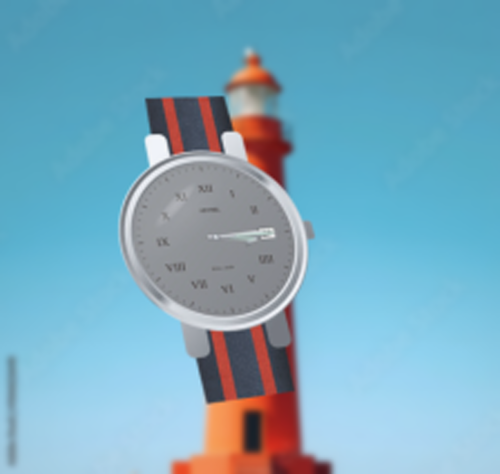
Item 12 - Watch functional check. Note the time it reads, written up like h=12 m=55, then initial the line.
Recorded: h=3 m=15
